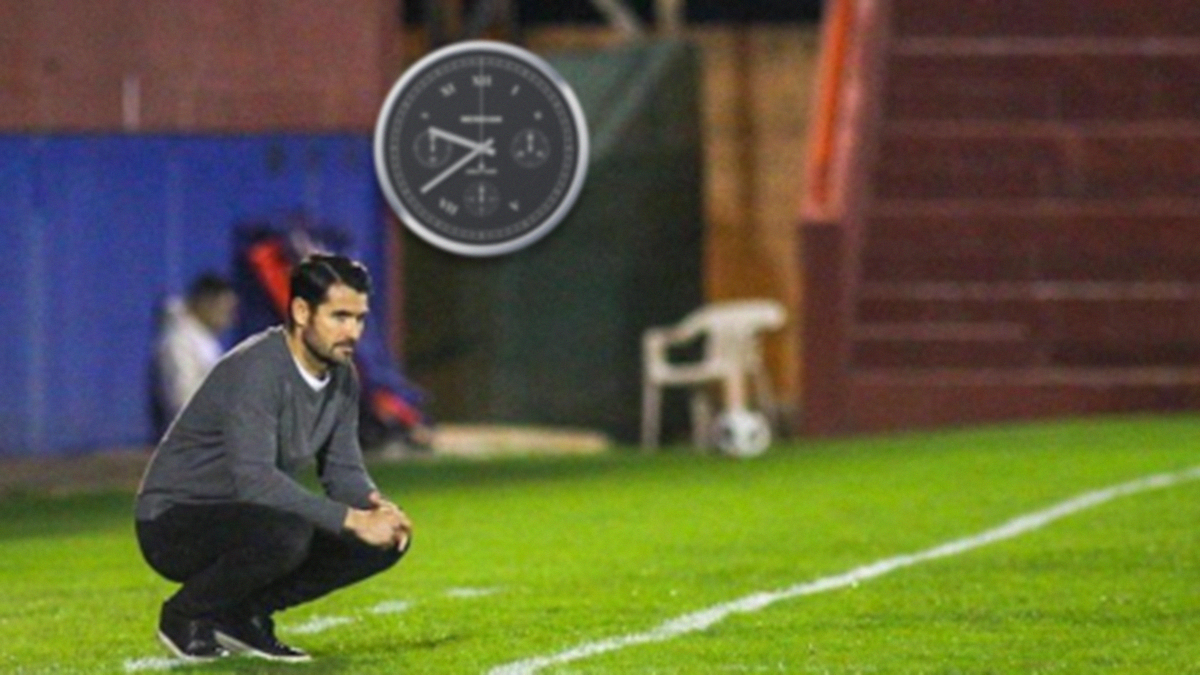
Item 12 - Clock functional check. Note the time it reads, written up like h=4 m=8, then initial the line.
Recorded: h=9 m=39
